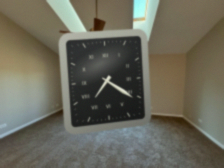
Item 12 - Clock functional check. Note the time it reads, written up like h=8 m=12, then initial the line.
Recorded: h=7 m=21
